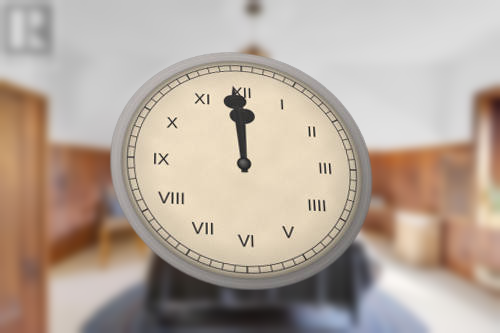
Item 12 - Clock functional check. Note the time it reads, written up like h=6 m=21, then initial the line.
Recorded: h=11 m=59
